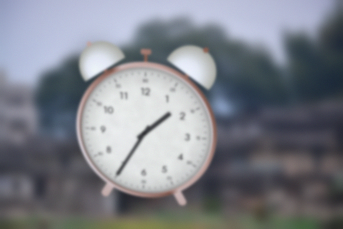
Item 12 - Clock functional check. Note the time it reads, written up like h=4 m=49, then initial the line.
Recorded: h=1 m=35
